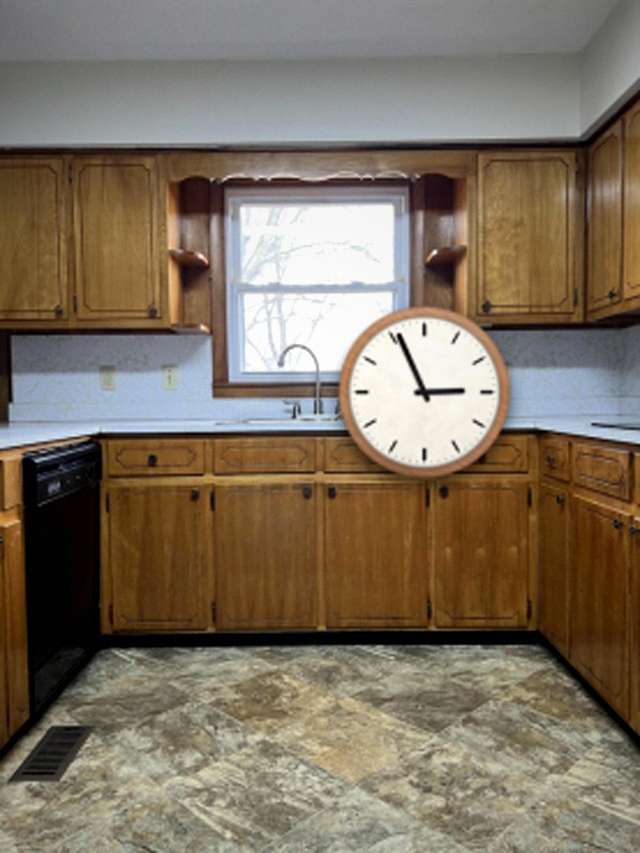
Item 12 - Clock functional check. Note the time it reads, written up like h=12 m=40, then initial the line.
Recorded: h=2 m=56
